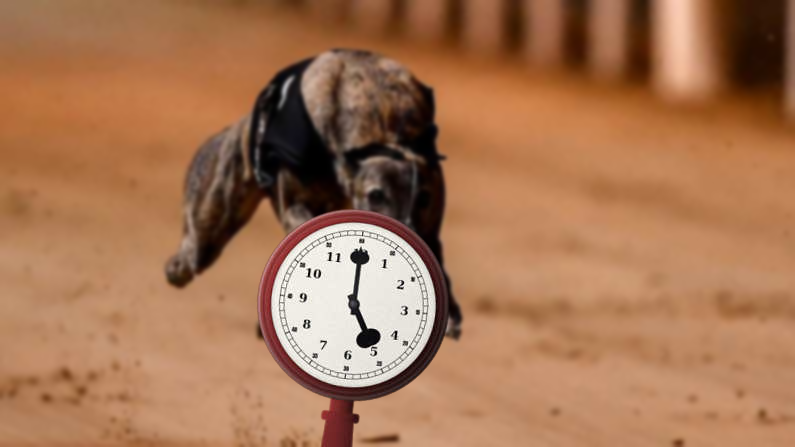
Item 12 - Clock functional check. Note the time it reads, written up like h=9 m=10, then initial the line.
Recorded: h=5 m=0
